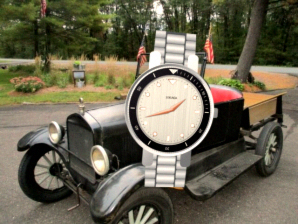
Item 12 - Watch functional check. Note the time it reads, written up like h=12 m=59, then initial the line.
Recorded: h=1 m=42
